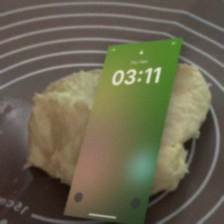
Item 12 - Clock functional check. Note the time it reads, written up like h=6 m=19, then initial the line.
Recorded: h=3 m=11
